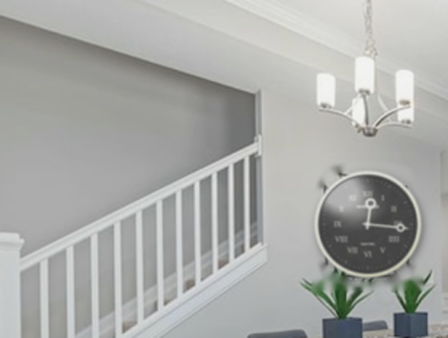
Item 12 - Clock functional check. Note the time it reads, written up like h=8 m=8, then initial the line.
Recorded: h=12 m=16
